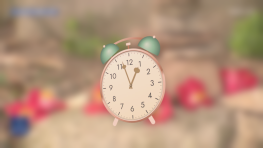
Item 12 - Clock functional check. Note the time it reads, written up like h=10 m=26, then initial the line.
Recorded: h=12 m=57
